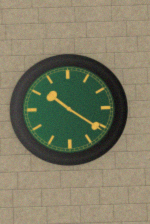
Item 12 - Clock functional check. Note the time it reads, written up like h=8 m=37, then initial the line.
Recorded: h=10 m=21
